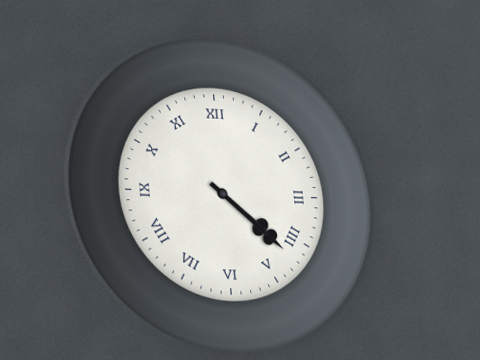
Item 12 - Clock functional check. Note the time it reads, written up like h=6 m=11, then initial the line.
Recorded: h=4 m=22
